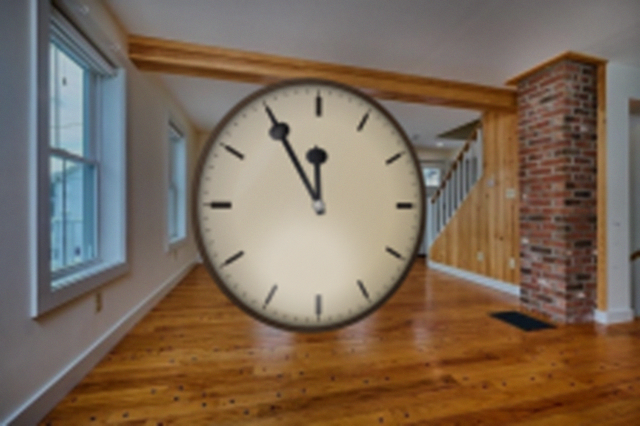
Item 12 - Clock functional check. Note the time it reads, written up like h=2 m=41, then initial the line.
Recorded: h=11 m=55
